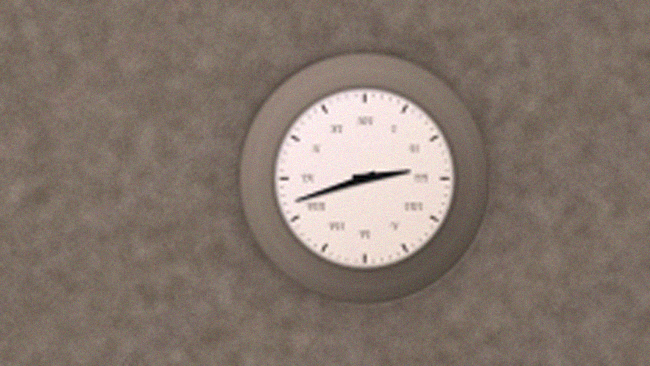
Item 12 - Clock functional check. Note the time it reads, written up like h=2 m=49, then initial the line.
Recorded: h=2 m=42
